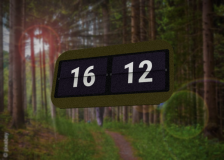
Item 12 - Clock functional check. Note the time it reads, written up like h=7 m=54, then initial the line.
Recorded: h=16 m=12
